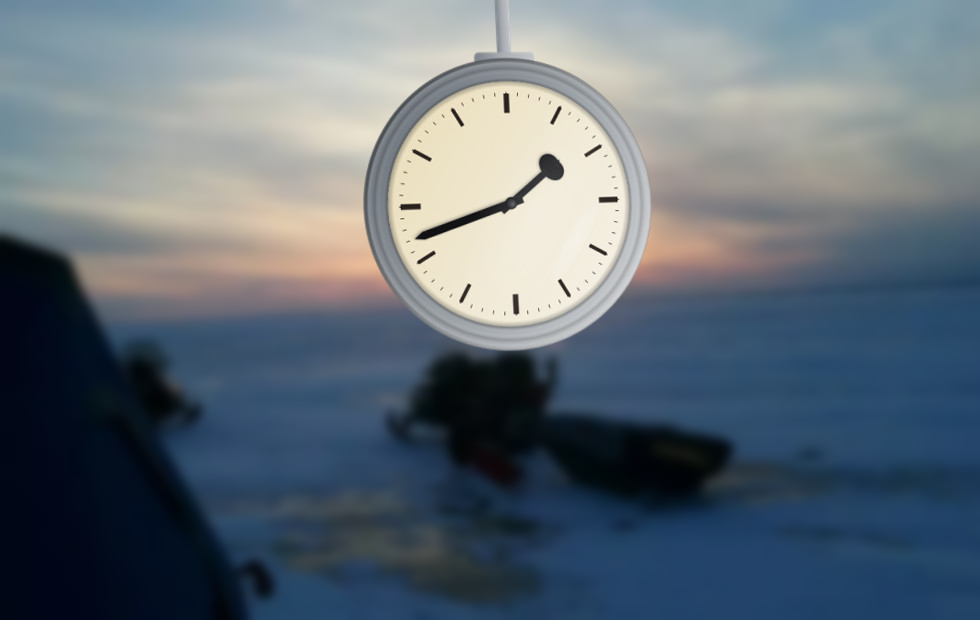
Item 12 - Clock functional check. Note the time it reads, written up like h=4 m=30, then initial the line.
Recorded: h=1 m=42
